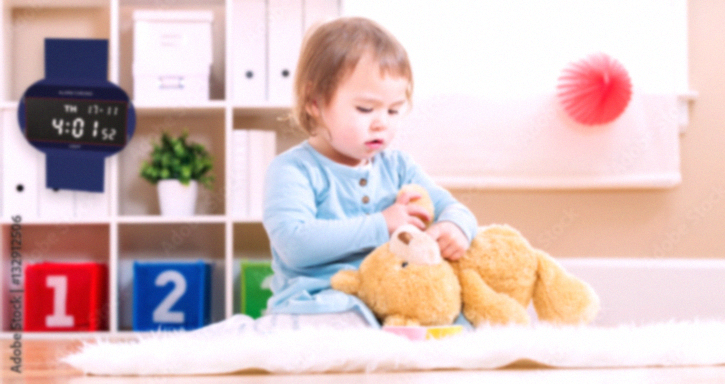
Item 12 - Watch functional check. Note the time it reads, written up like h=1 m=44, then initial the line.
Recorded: h=4 m=1
